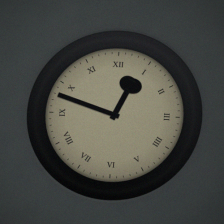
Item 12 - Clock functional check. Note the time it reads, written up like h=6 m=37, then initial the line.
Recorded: h=12 m=48
